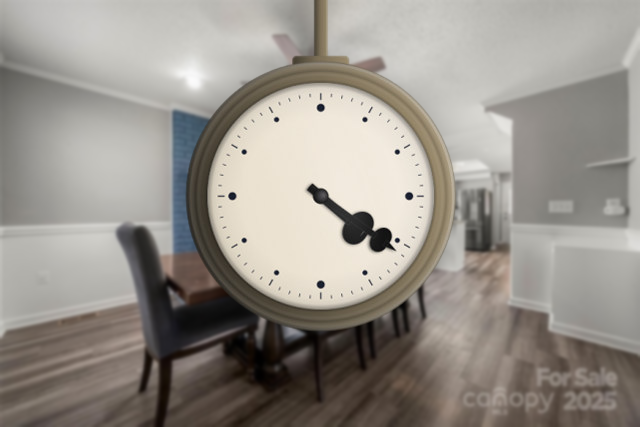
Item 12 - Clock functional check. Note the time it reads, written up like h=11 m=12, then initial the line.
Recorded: h=4 m=21
